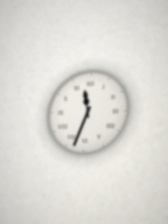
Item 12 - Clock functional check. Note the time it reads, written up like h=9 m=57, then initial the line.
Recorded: h=11 m=33
